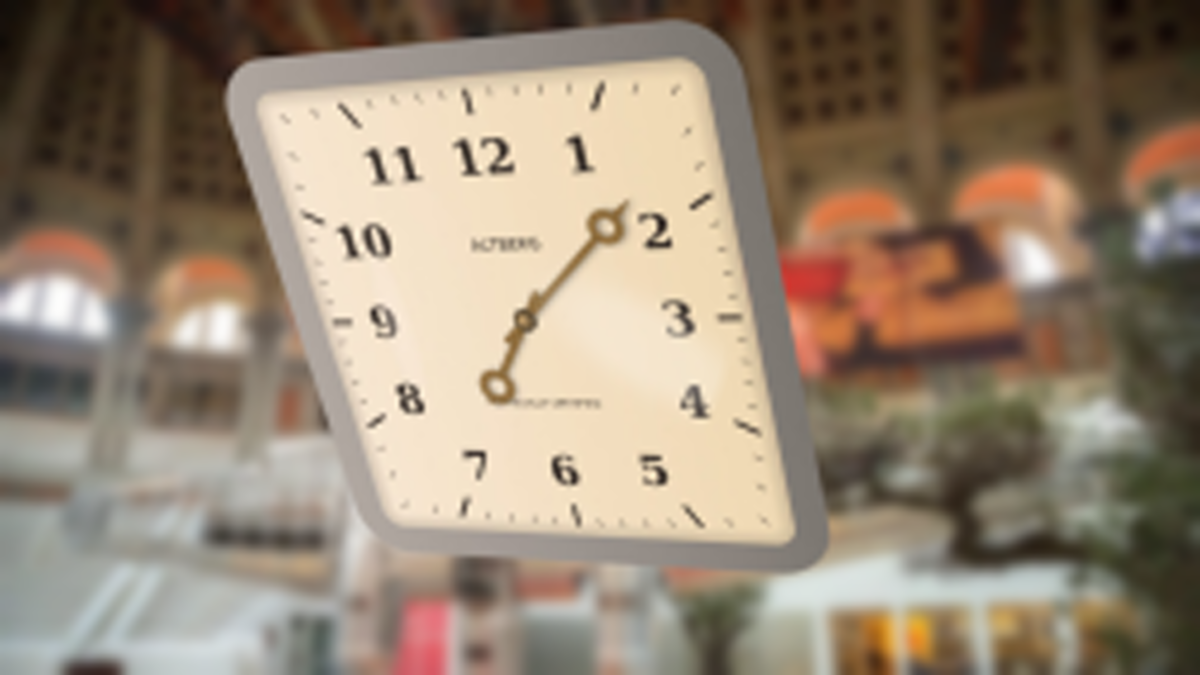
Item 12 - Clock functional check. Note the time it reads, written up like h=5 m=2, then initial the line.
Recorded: h=7 m=8
